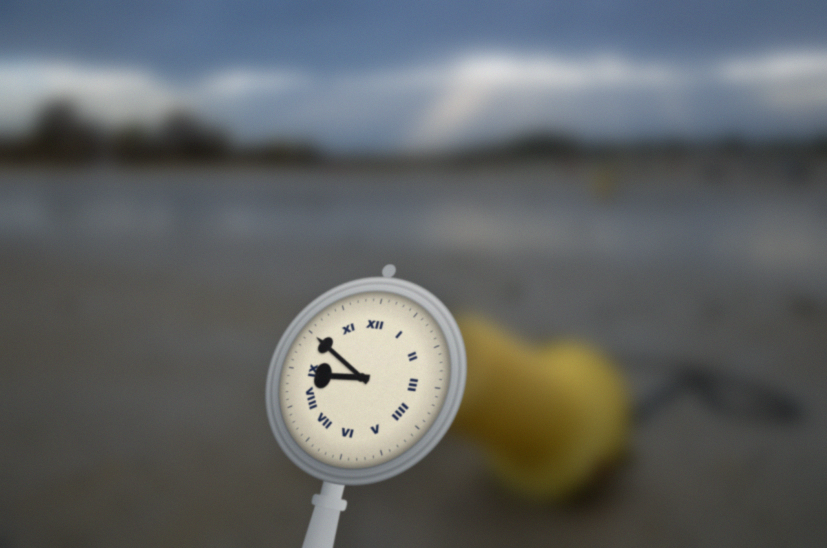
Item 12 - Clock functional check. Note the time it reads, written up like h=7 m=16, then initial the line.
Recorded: h=8 m=50
